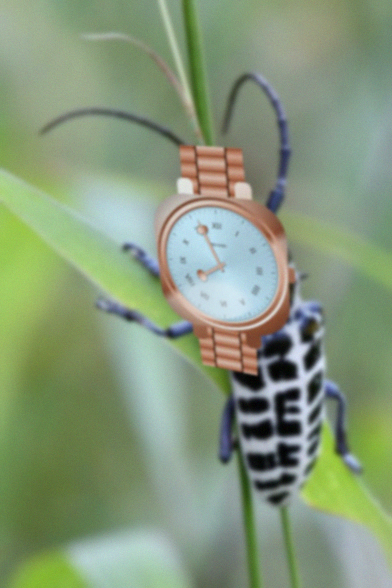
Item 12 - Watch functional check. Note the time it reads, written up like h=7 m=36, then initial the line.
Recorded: h=7 m=56
